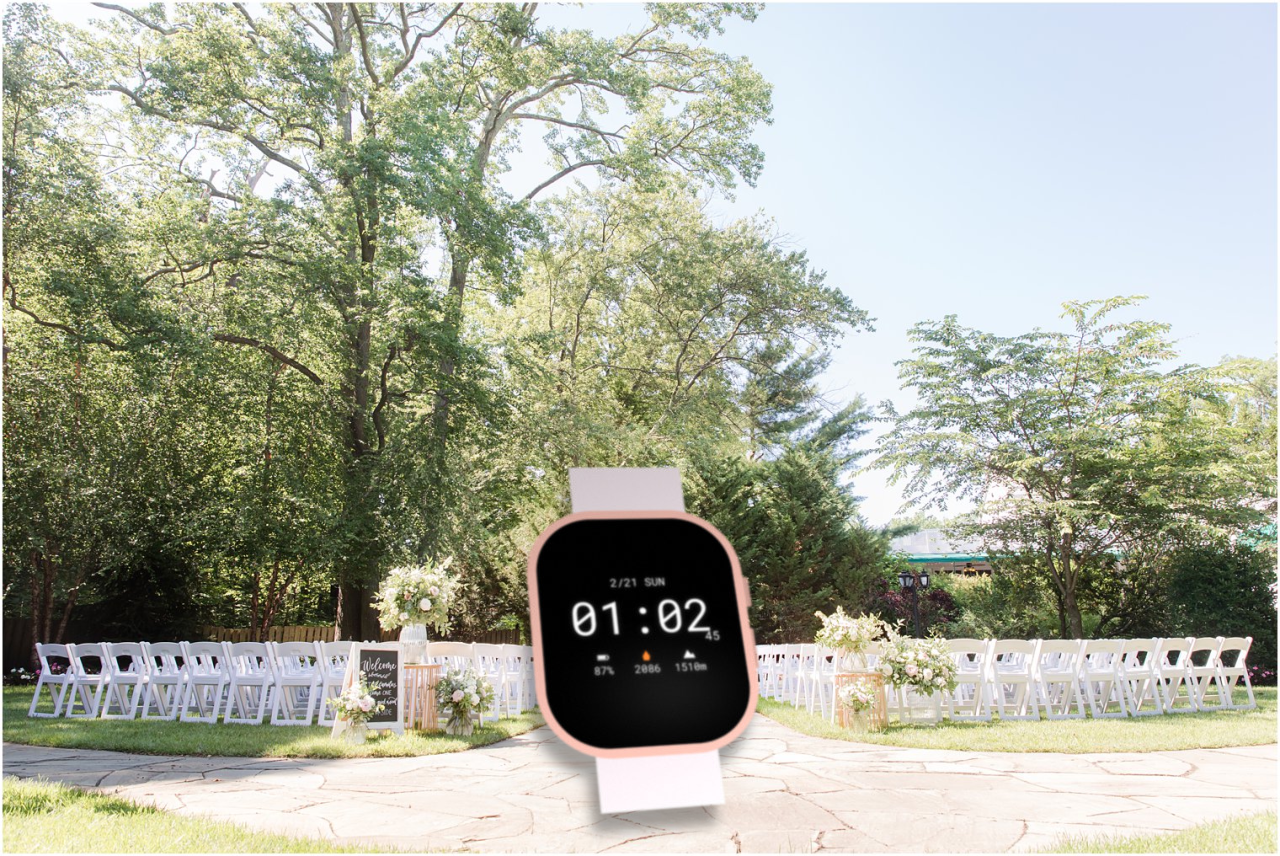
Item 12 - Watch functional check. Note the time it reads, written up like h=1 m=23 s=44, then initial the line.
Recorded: h=1 m=2 s=45
